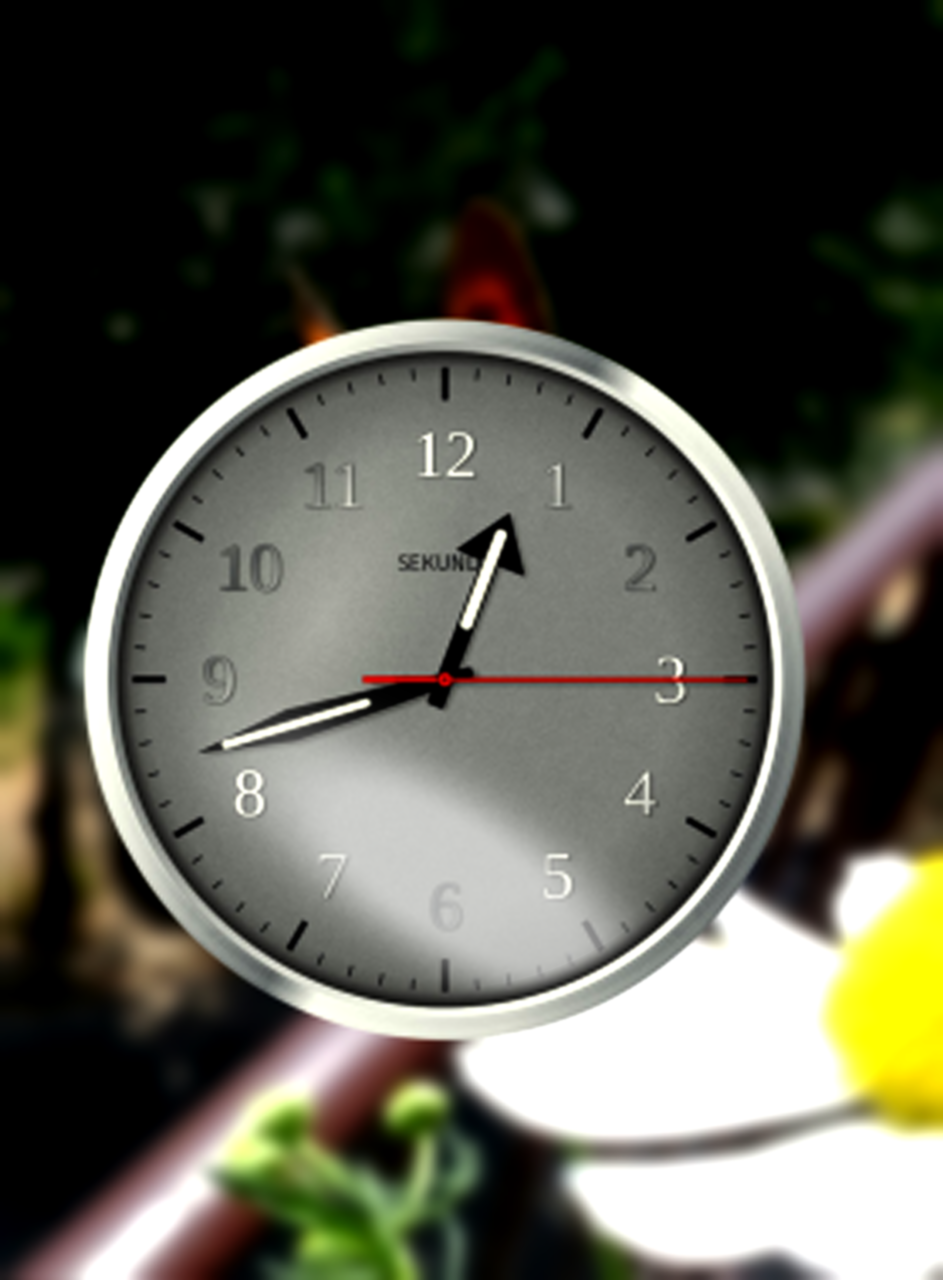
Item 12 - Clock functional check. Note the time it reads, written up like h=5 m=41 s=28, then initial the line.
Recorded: h=12 m=42 s=15
